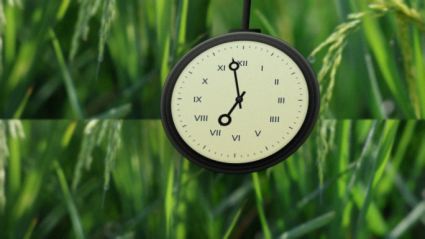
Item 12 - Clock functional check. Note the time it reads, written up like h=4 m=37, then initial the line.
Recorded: h=6 m=58
